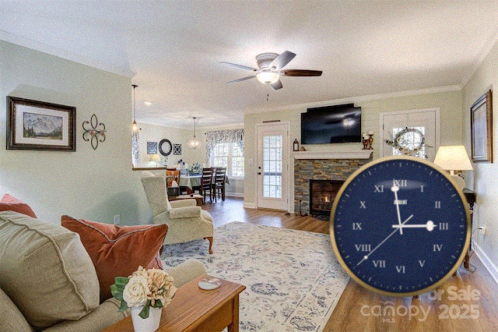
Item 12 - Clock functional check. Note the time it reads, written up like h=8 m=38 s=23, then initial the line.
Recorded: h=2 m=58 s=38
